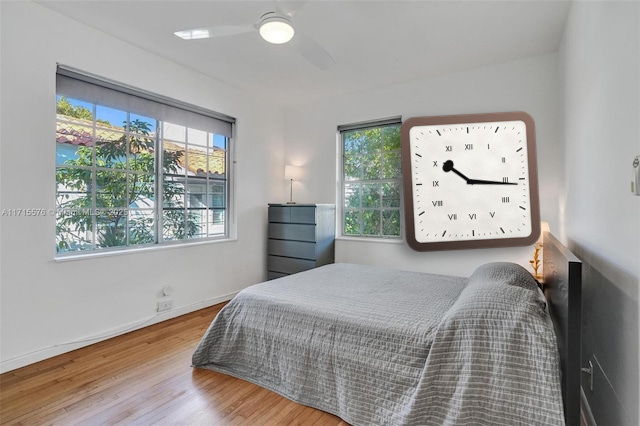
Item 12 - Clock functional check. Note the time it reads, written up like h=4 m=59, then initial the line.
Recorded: h=10 m=16
